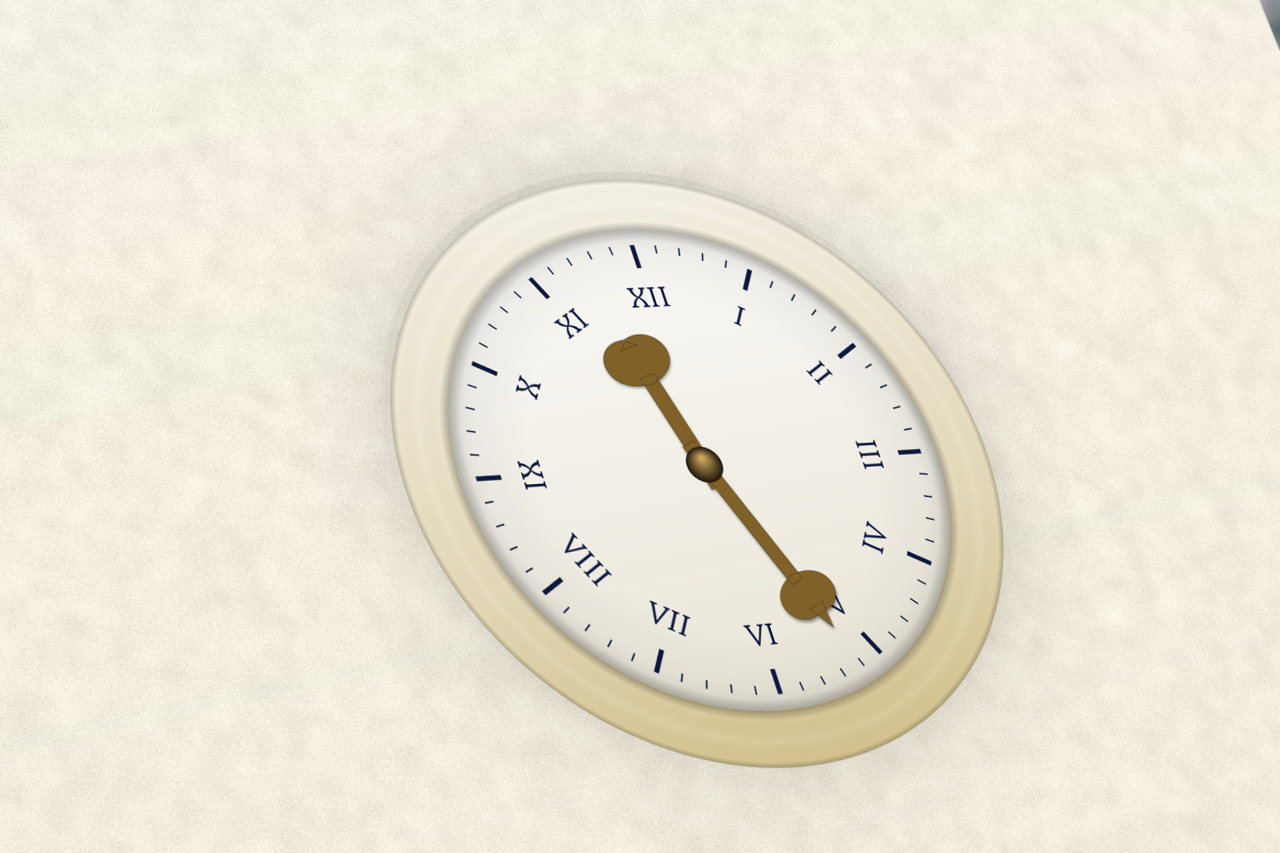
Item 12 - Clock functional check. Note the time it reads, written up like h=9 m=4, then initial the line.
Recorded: h=11 m=26
